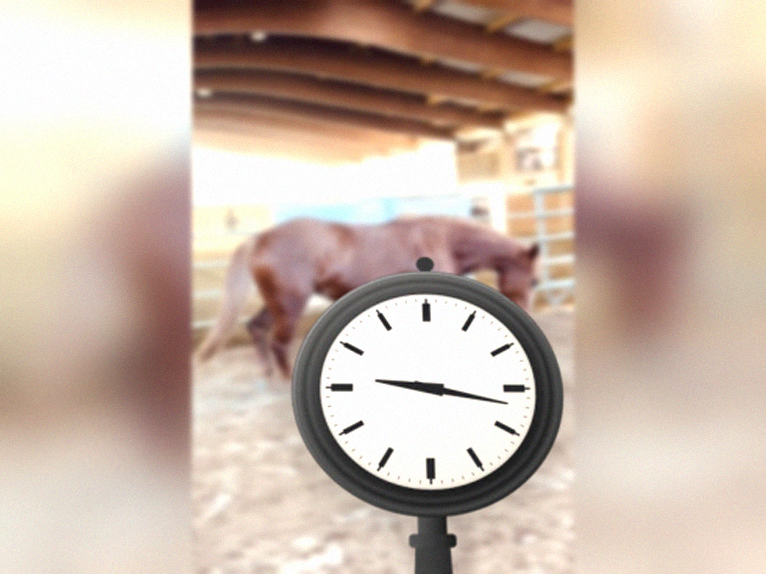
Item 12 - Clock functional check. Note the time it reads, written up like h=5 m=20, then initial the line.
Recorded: h=9 m=17
